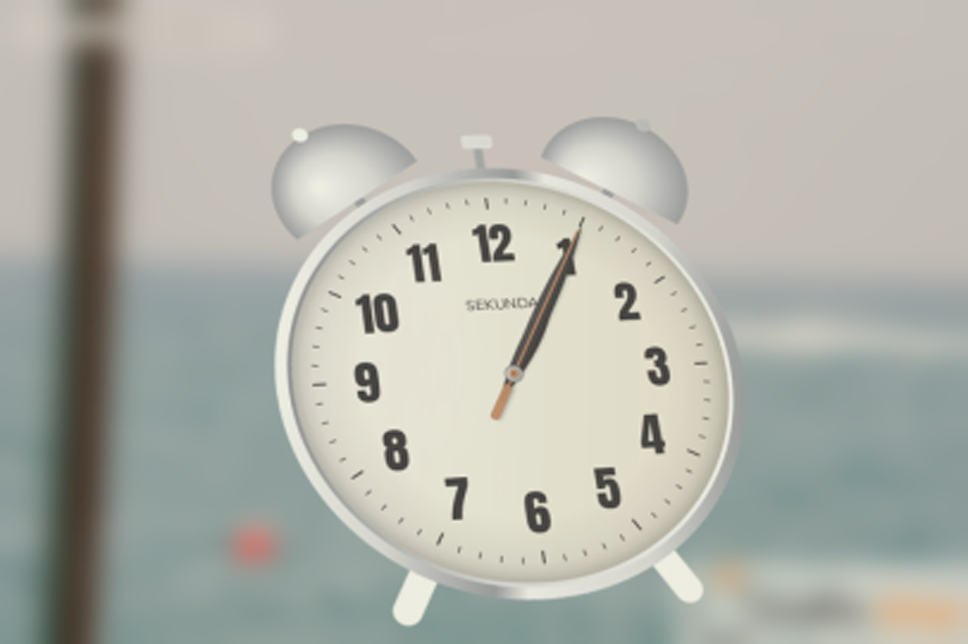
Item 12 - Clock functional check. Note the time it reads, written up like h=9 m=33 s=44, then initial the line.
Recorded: h=1 m=5 s=5
